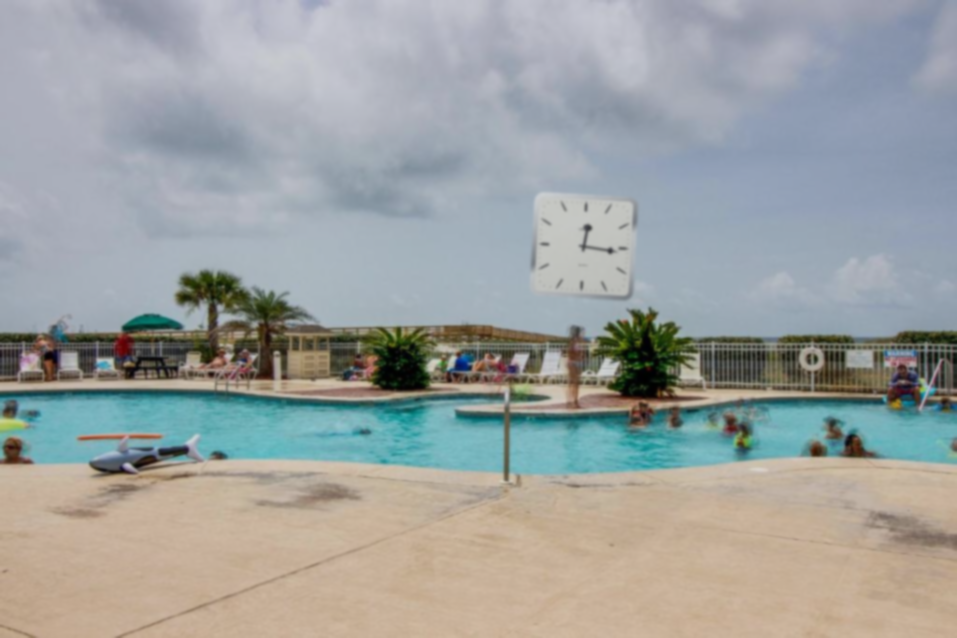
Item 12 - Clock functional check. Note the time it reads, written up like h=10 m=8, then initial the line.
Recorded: h=12 m=16
